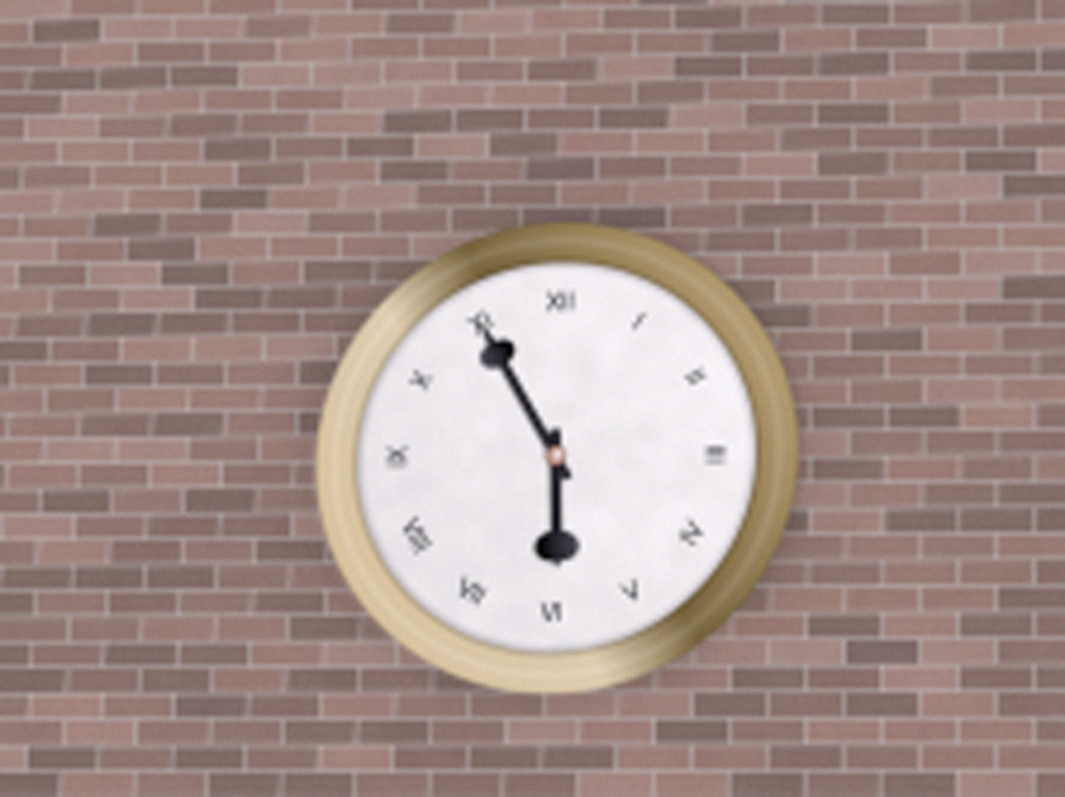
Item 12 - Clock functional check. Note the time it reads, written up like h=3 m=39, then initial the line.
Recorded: h=5 m=55
